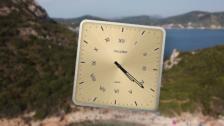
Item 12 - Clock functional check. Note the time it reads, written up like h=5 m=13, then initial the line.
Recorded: h=4 m=21
